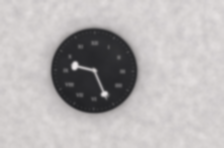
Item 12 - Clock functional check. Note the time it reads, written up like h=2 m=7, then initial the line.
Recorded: h=9 m=26
